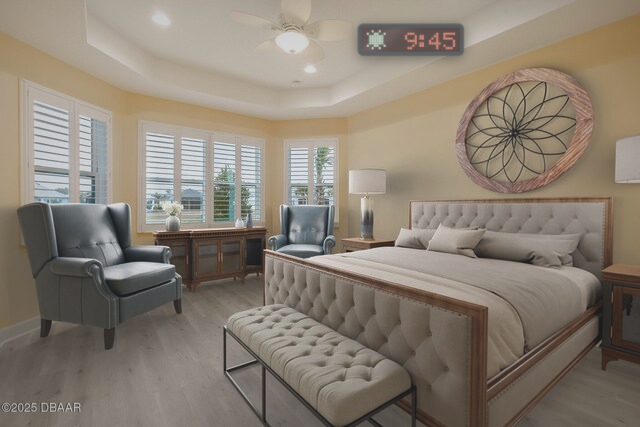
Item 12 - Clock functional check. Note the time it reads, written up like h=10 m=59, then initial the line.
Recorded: h=9 m=45
